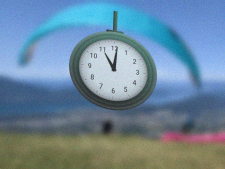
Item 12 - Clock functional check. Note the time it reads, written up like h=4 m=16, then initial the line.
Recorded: h=11 m=1
